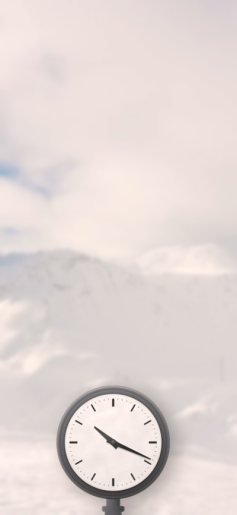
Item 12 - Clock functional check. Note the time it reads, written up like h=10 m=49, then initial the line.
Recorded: h=10 m=19
